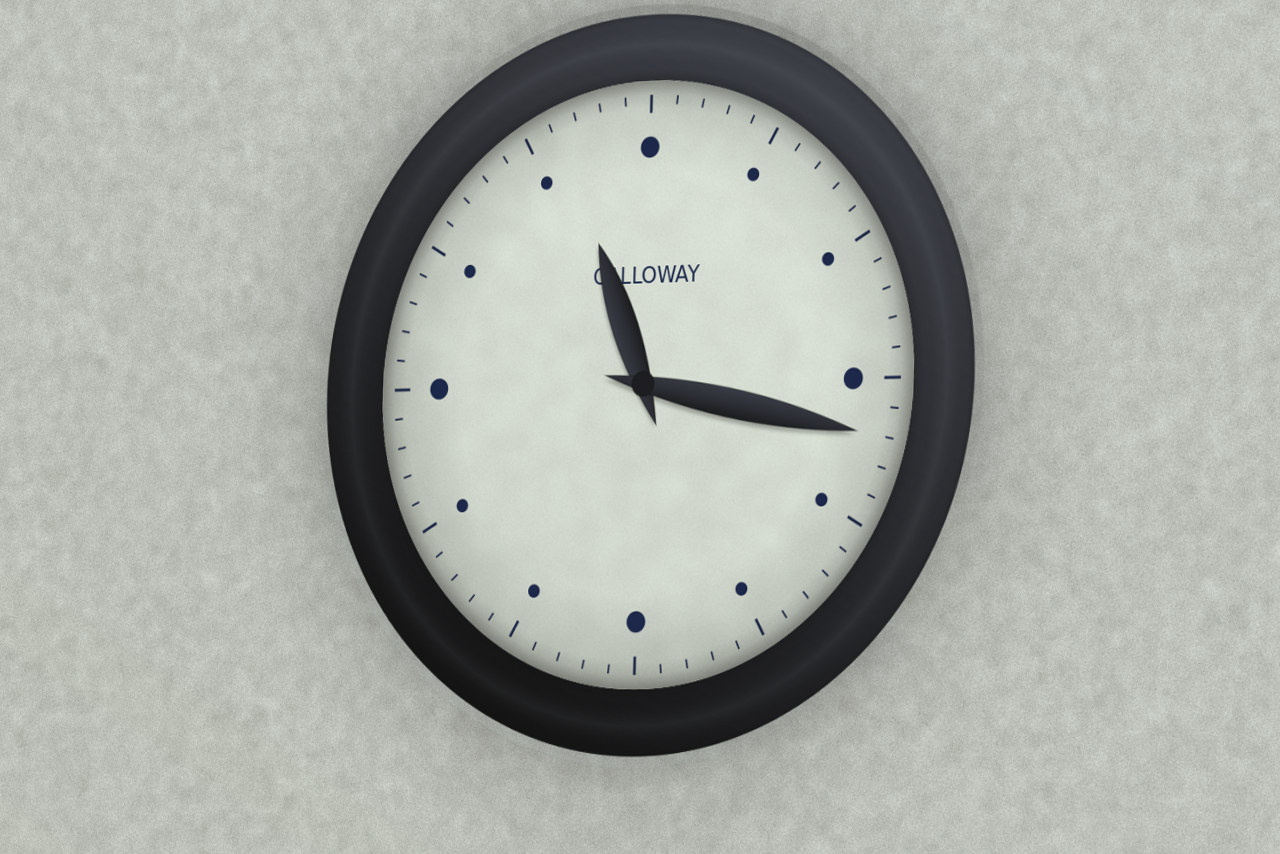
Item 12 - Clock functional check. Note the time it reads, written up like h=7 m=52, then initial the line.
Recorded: h=11 m=17
